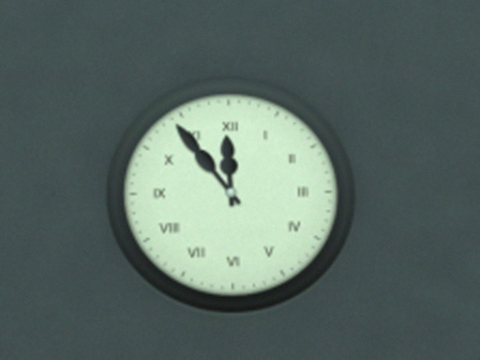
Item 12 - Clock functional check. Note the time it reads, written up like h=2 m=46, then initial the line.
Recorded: h=11 m=54
